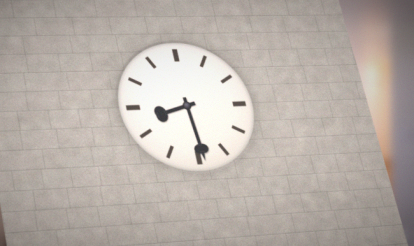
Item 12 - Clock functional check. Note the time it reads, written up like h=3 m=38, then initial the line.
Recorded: h=8 m=29
